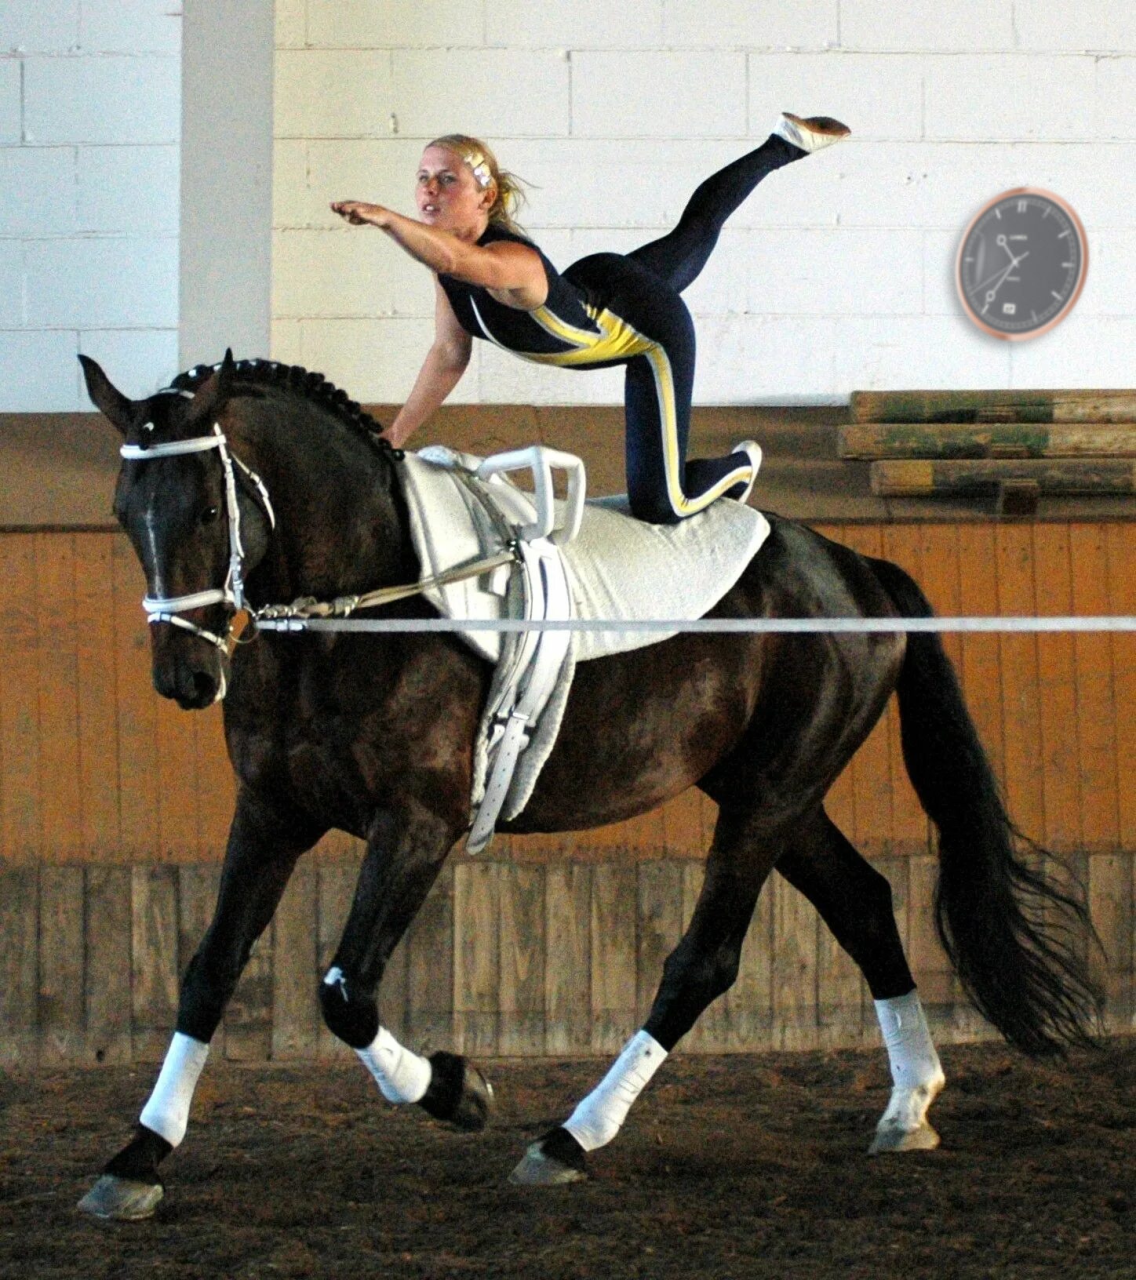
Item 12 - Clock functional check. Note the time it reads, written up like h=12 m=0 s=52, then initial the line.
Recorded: h=10 m=35 s=39
